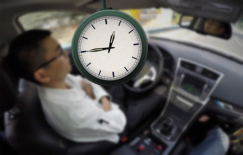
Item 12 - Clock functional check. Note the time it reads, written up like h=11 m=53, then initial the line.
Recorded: h=12 m=45
